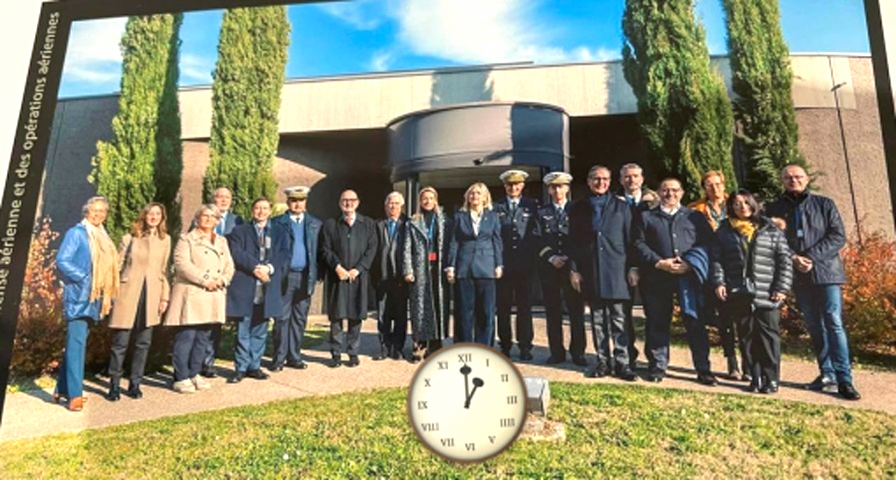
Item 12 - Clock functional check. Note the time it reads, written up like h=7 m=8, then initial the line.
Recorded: h=1 m=0
